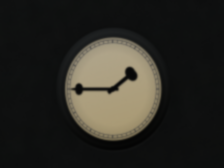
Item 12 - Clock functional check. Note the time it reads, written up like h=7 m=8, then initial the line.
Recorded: h=1 m=45
